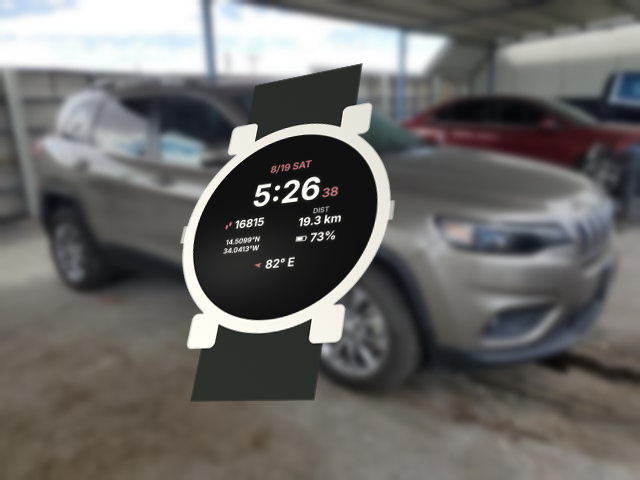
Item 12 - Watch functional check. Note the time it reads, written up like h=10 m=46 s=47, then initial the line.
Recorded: h=5 m=26 s=38
